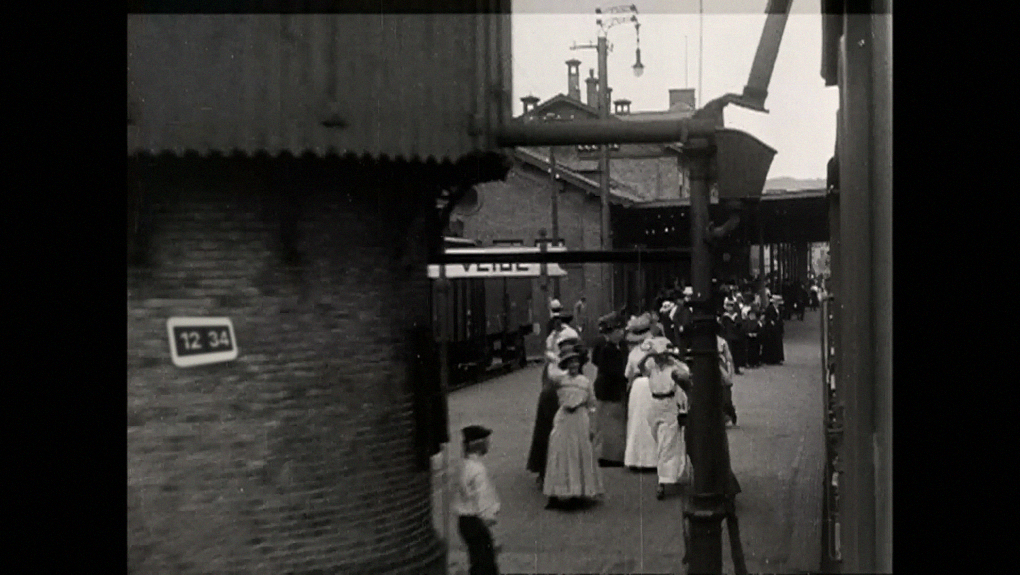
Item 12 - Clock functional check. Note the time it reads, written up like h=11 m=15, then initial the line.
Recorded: h=12 m=34
